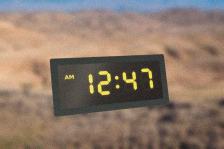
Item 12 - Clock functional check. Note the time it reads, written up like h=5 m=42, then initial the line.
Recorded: h=12 m=47
